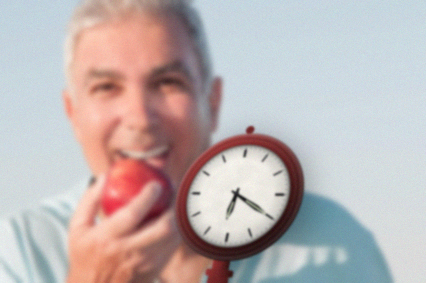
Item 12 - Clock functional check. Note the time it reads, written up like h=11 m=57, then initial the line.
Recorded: h=6 m=20
